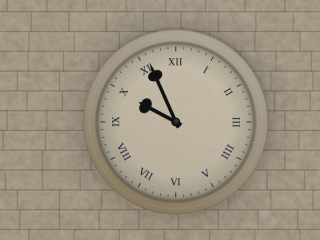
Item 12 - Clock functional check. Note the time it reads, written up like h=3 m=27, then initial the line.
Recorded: h=9 m=56
